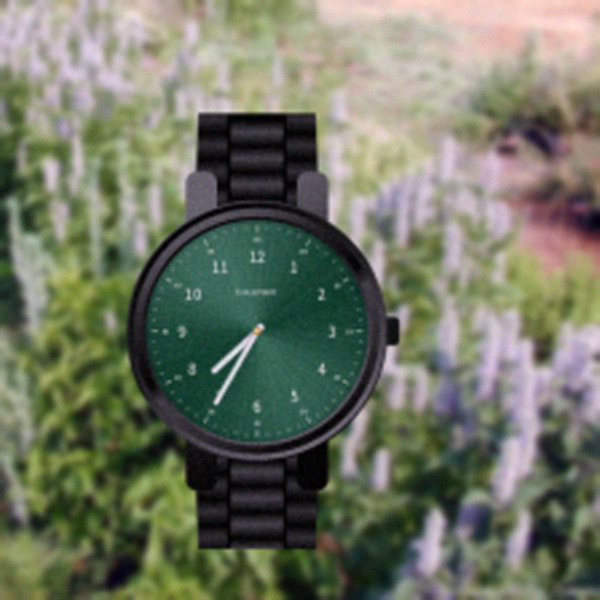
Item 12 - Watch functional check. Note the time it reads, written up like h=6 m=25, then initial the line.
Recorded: h=7 m=35
